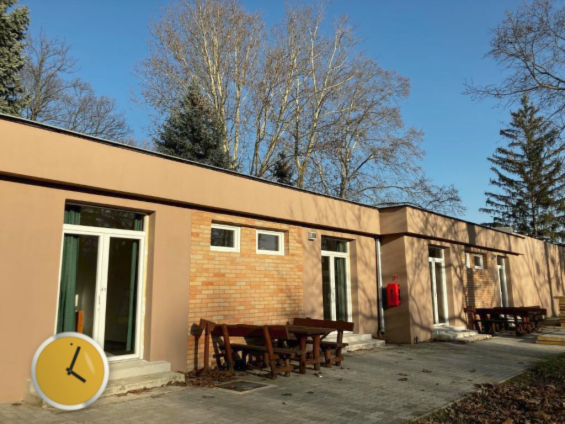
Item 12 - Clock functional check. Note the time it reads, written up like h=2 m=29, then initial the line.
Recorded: h=4 m=3
